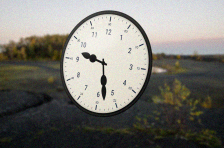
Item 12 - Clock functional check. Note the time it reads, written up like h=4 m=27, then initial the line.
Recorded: h=9 m=28
